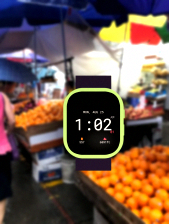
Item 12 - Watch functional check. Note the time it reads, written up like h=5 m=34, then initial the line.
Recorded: h=1 m=2
